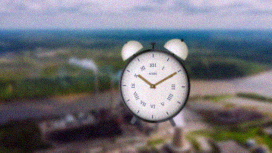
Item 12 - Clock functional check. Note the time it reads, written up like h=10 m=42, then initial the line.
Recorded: h=10 m=10
